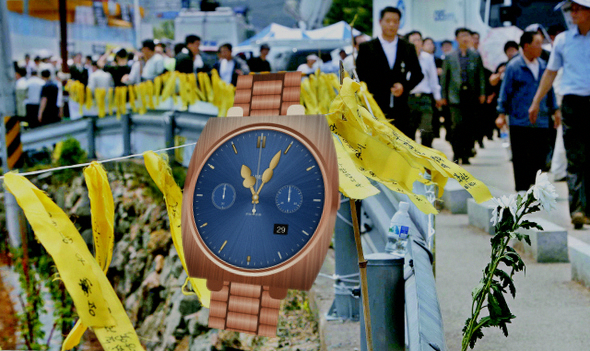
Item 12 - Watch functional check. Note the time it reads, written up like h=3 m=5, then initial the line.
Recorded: h=11 m=4
